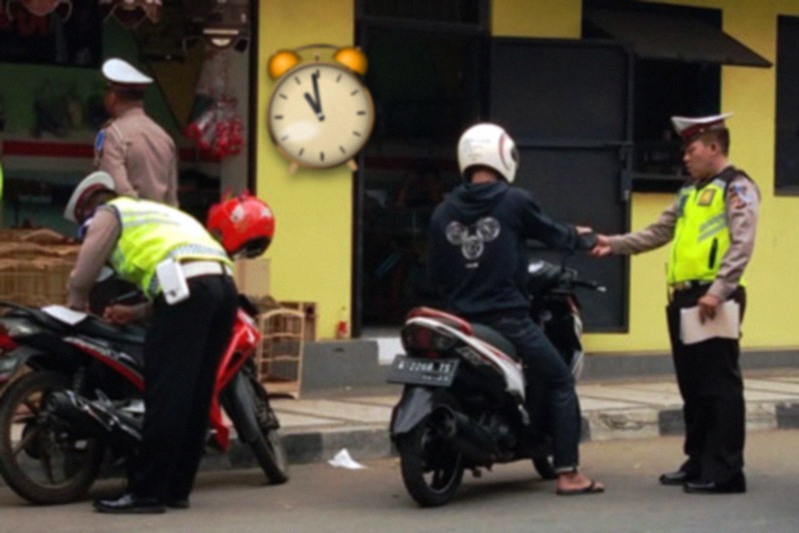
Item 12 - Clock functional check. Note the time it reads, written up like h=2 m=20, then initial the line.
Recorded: h=10 m=59
